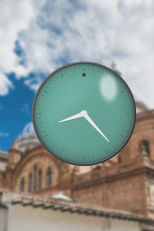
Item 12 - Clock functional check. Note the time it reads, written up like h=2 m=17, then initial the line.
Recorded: h=8 m=23
